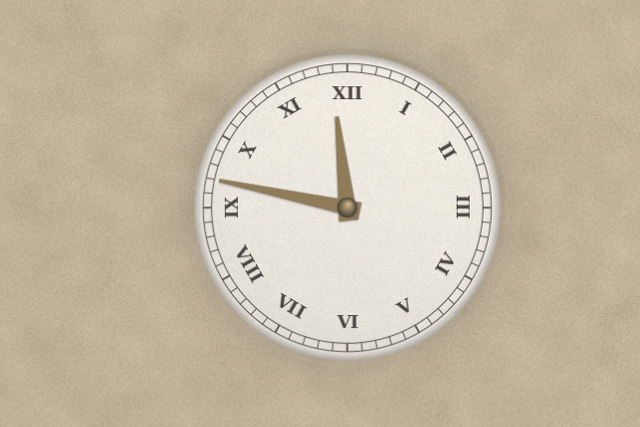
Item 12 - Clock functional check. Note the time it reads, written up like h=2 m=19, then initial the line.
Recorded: h=11 m=47
